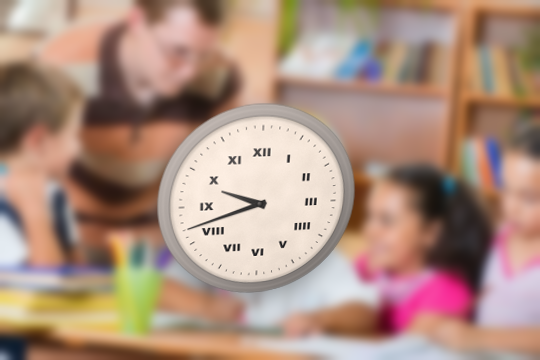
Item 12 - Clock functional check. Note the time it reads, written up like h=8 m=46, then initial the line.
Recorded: h=9 m=42
